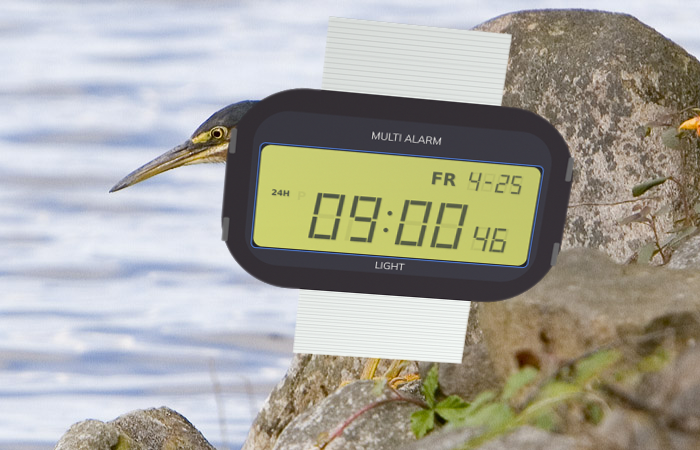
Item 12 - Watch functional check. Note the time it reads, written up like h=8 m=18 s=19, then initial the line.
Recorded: h=9 m=0 s=46
